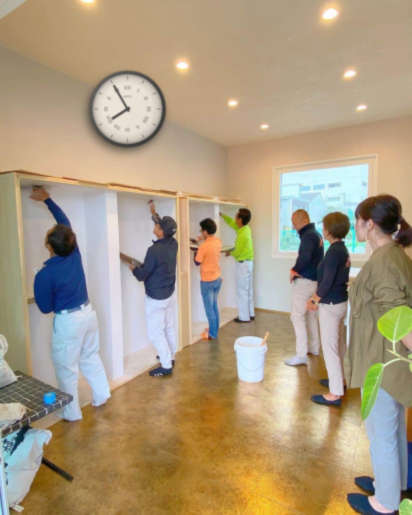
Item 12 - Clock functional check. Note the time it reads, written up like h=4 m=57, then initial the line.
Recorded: h=7 m=55
